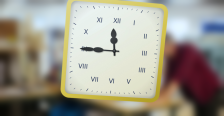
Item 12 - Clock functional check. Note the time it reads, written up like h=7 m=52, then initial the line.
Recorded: h=11 m=45
